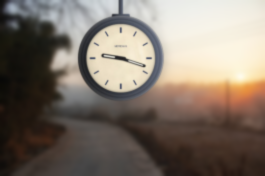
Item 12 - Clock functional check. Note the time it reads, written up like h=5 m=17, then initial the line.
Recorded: h=9 m=18
